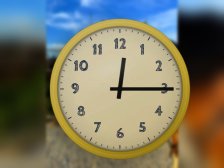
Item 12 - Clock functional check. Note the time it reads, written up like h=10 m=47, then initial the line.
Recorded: h=12 m=15
